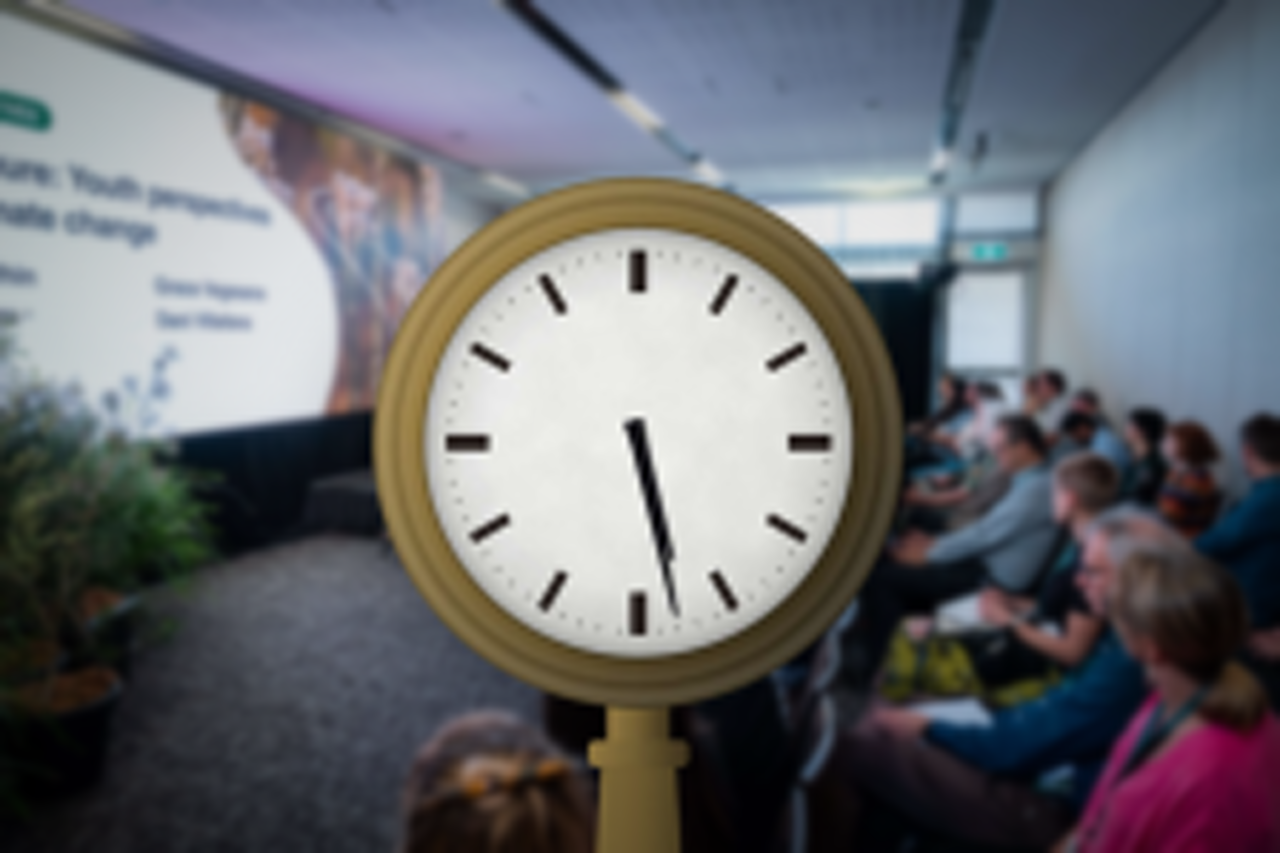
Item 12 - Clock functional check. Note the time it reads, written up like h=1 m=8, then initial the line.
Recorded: h=5 m=28
